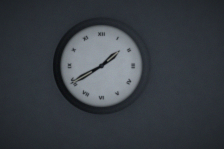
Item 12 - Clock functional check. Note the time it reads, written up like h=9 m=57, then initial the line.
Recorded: h=1 m=40
